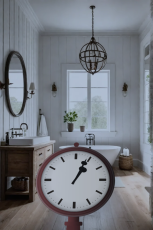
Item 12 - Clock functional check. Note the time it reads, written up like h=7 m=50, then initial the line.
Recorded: h=1 m=4
